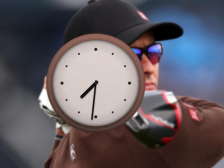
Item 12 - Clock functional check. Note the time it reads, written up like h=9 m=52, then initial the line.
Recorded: h=7 m=31
